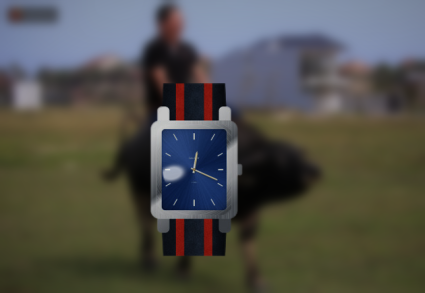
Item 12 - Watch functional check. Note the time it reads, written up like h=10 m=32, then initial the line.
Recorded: h=12 m=19
